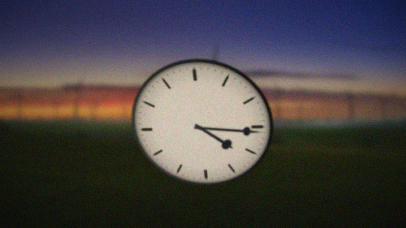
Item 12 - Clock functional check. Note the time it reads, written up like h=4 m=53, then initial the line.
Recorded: h=4 m=16
